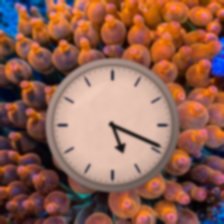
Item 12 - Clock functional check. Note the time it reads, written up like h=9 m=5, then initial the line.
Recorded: h=5 m=19
